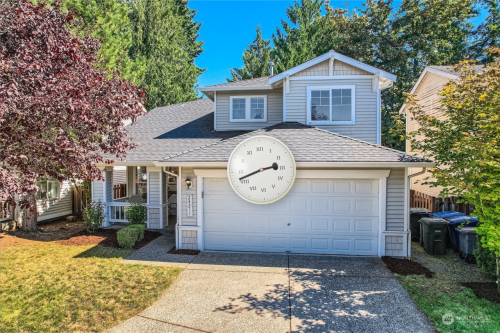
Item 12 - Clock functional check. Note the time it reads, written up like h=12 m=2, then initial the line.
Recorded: h=2 m=42
